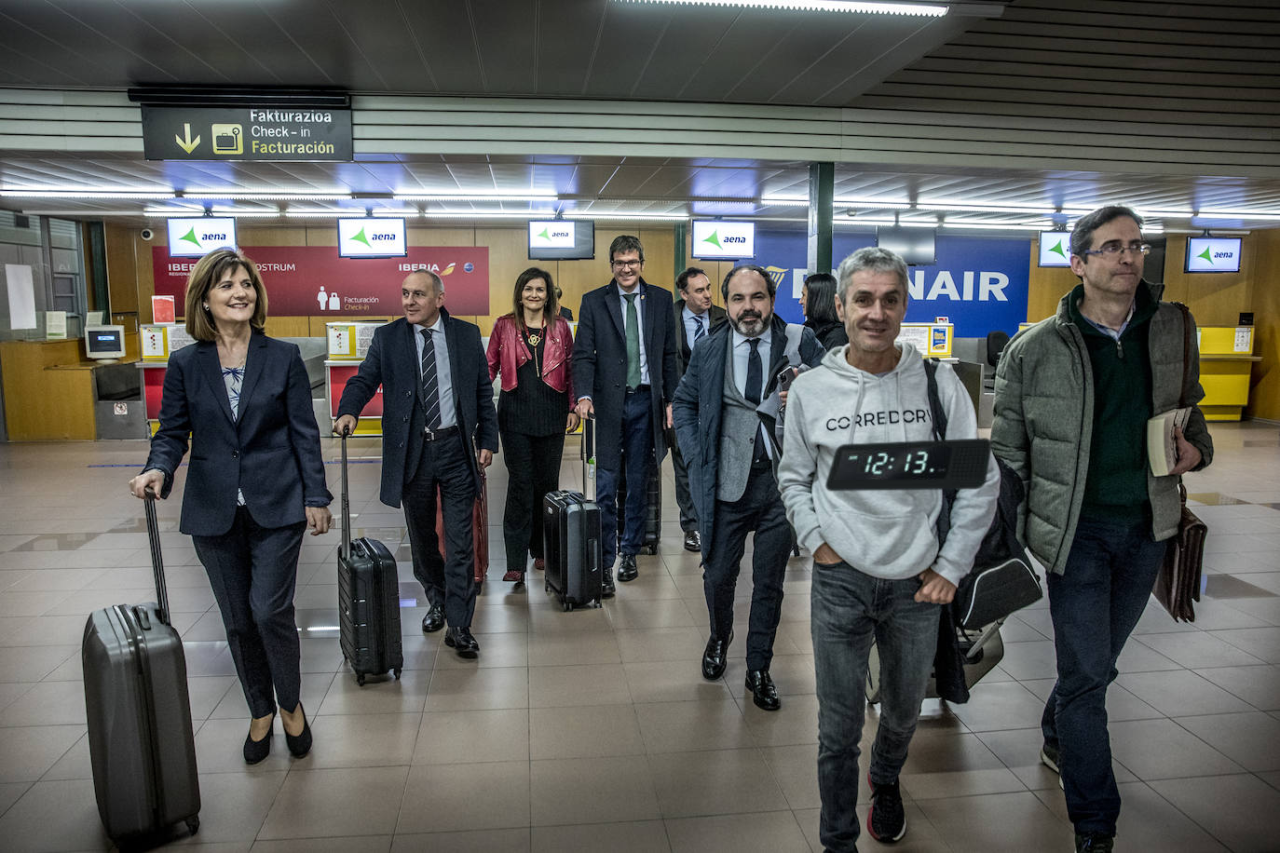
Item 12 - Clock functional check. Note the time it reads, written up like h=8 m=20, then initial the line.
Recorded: h=12 m=13
